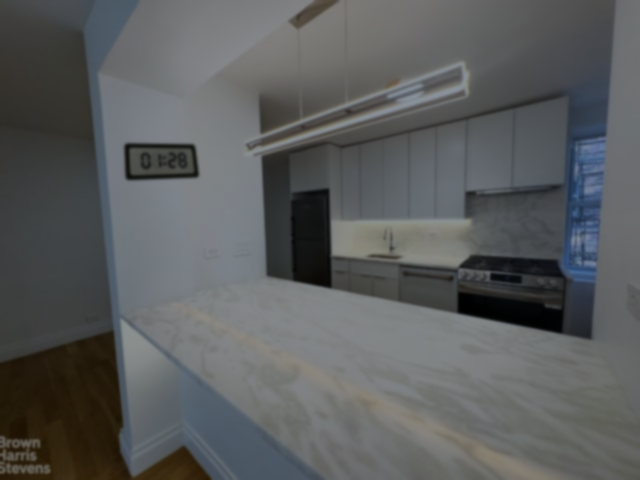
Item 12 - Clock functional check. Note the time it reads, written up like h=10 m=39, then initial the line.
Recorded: h=1 m=28
